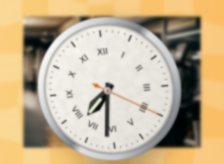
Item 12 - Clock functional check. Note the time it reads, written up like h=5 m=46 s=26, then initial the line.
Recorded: h=7 m=31 s=20
